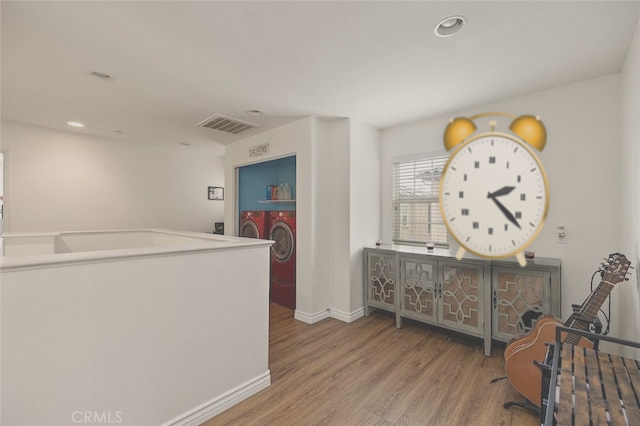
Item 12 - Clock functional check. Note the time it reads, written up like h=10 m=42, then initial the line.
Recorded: h=2 m=22
